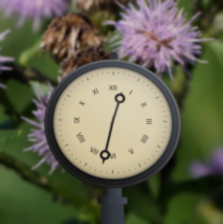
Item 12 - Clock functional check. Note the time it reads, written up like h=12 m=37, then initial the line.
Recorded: h=12 m=32
